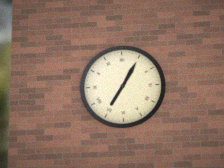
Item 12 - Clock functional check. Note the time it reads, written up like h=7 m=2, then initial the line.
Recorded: h=7 m=5
